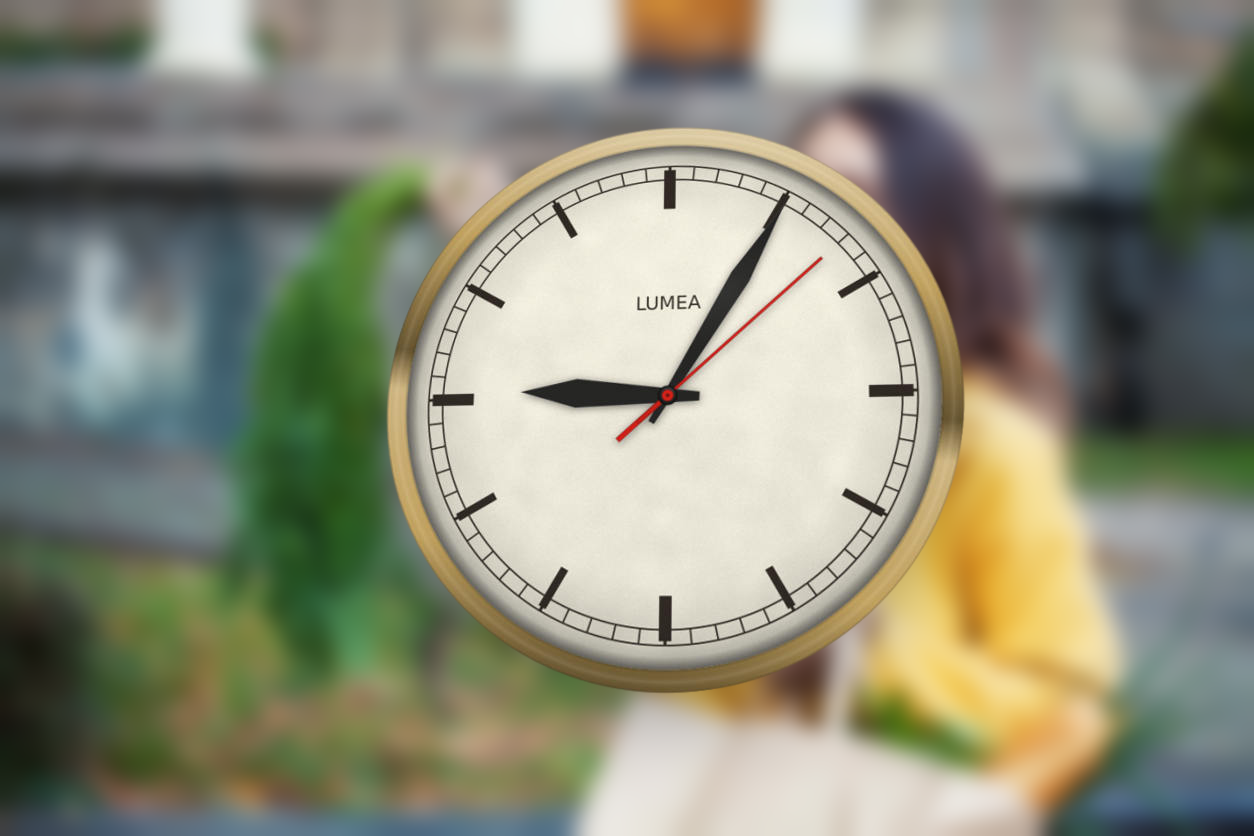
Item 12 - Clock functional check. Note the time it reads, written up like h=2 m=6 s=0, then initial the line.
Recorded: h=9 m=5 s=8
